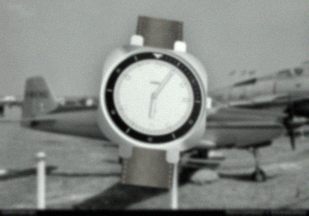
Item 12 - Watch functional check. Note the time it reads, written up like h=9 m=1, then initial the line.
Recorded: h=6 m=5
